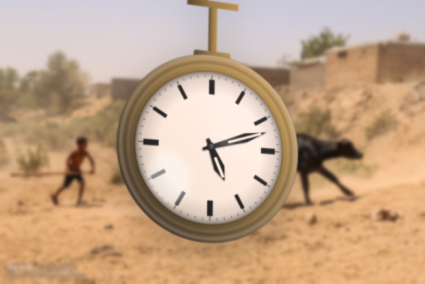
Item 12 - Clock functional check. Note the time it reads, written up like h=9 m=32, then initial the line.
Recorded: h=5 m=12
